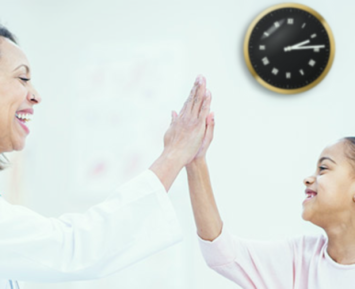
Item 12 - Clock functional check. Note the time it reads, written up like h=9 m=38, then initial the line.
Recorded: h=2 m=14
